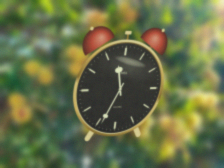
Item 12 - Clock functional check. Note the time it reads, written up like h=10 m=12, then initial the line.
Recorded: h=11 m=34
